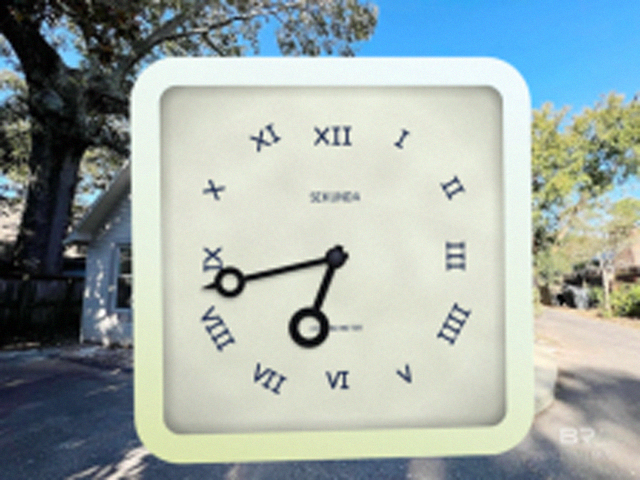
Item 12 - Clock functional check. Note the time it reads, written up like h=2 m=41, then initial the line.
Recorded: h=6 m=43
